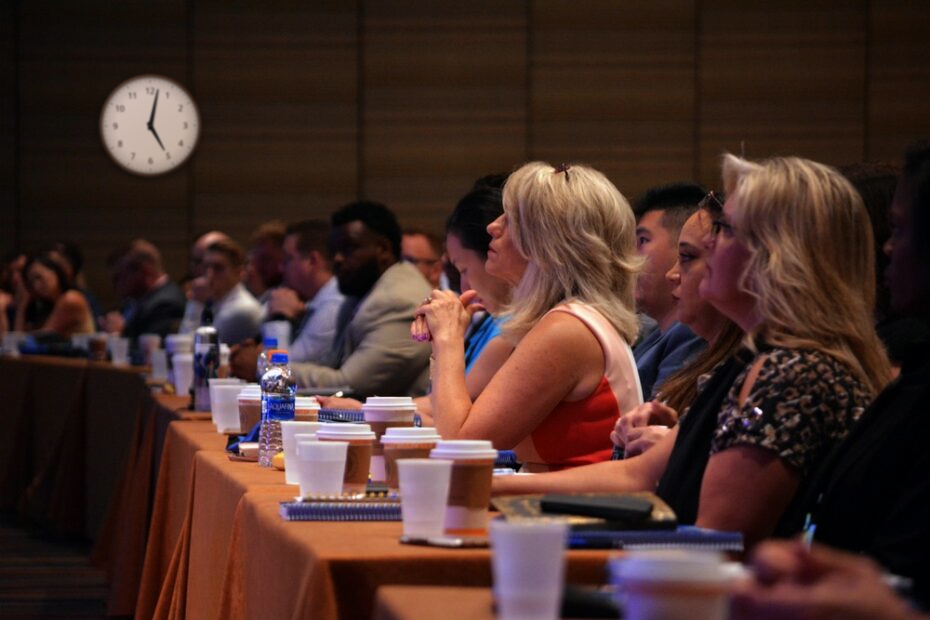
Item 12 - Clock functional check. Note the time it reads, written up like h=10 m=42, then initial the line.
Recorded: h=5 m=2
